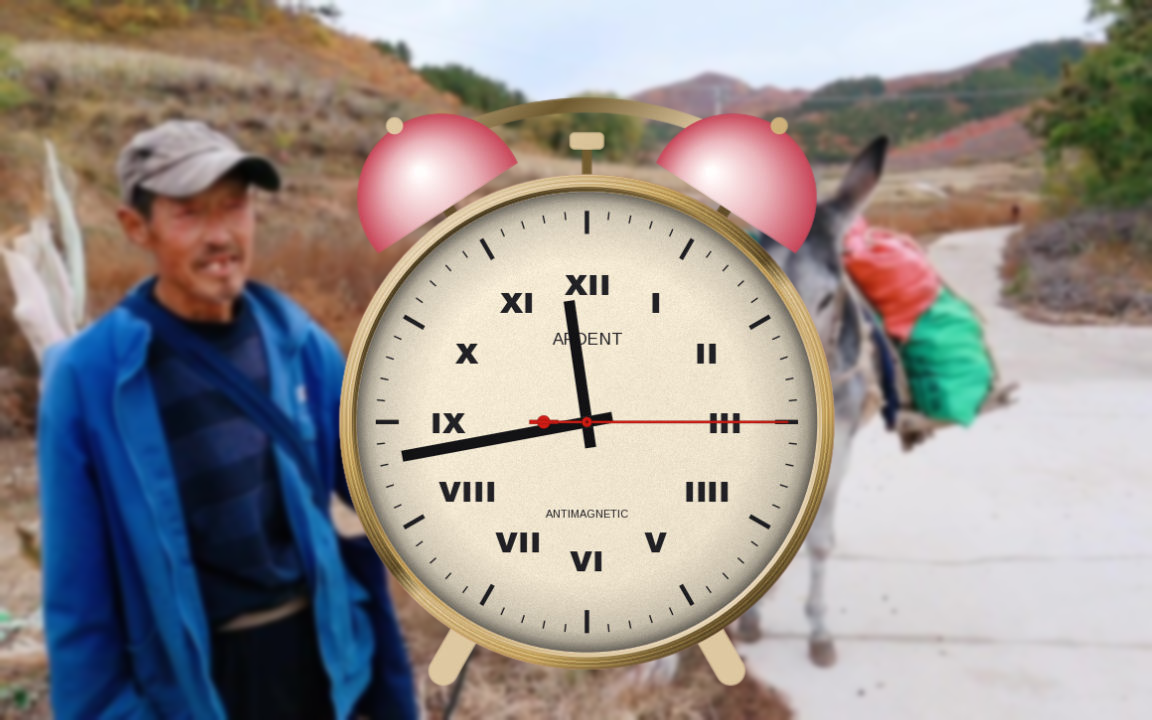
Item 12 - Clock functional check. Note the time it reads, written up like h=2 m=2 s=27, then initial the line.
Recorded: h=11 m=43 s=15
